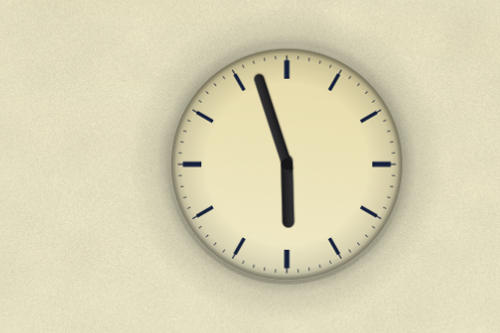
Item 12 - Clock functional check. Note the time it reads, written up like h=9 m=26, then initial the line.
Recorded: h=5 m=57
